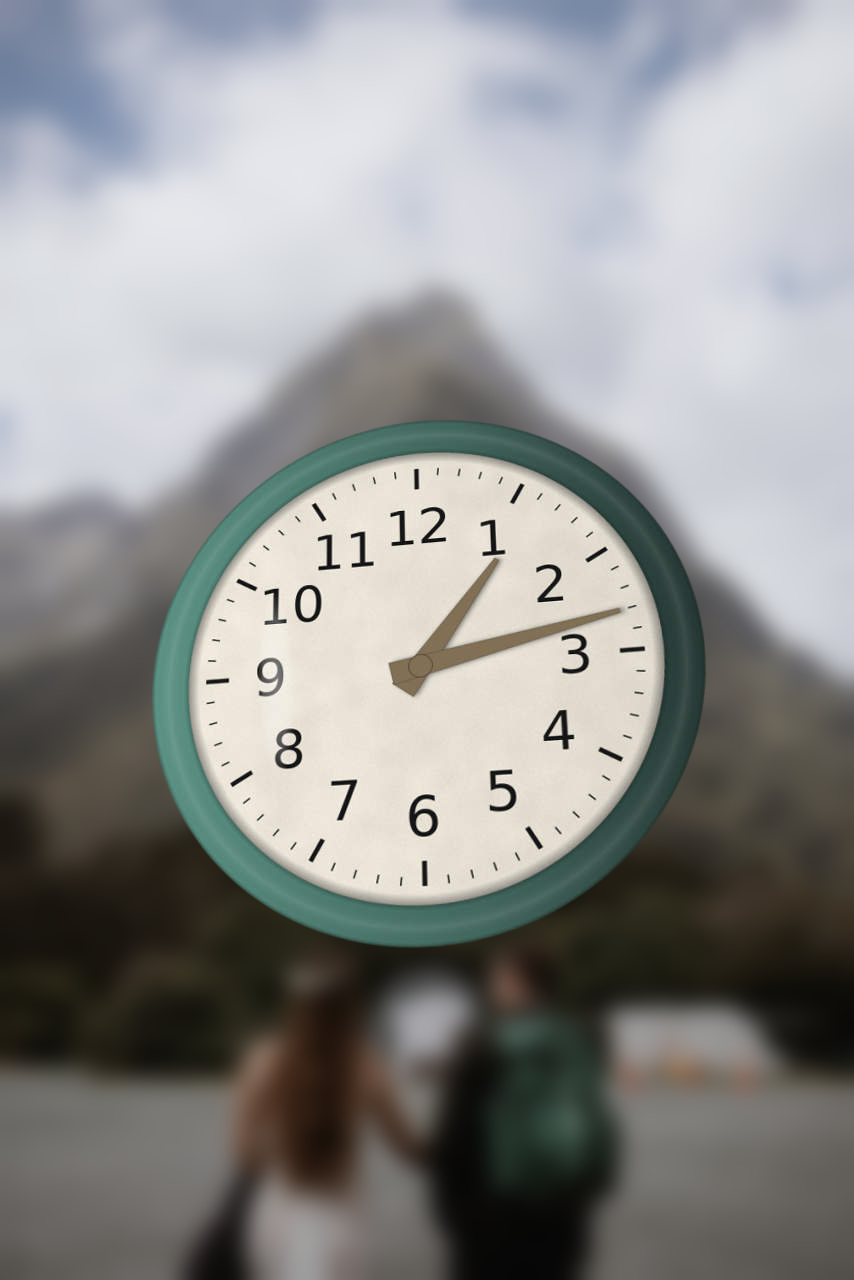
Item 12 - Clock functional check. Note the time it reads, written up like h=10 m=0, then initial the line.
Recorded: h=1 m=13
